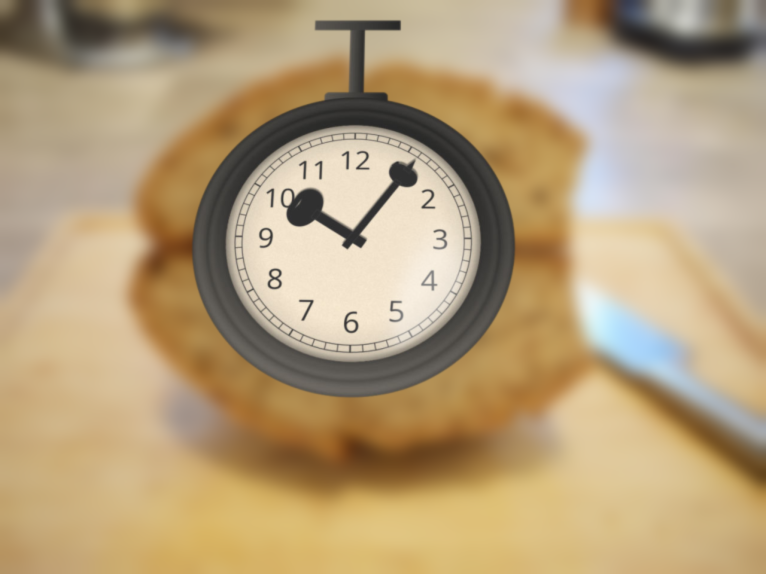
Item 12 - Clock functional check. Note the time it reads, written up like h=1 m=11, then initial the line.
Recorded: h=10 m=6
